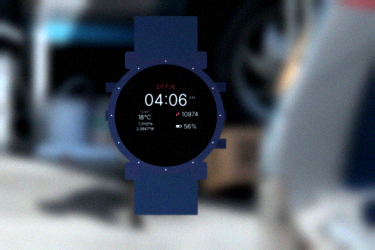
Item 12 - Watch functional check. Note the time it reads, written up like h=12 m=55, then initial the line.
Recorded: h=4 m=6
